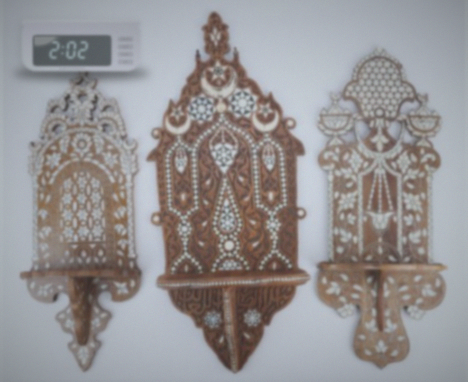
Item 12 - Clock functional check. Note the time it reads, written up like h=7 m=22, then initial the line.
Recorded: h=2 m=2
